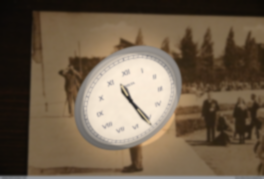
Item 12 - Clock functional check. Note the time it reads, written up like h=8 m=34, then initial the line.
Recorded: h=11 m=26
